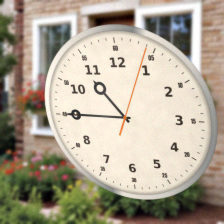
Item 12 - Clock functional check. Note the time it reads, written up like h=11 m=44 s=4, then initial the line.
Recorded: h=10 m=45 s=4
